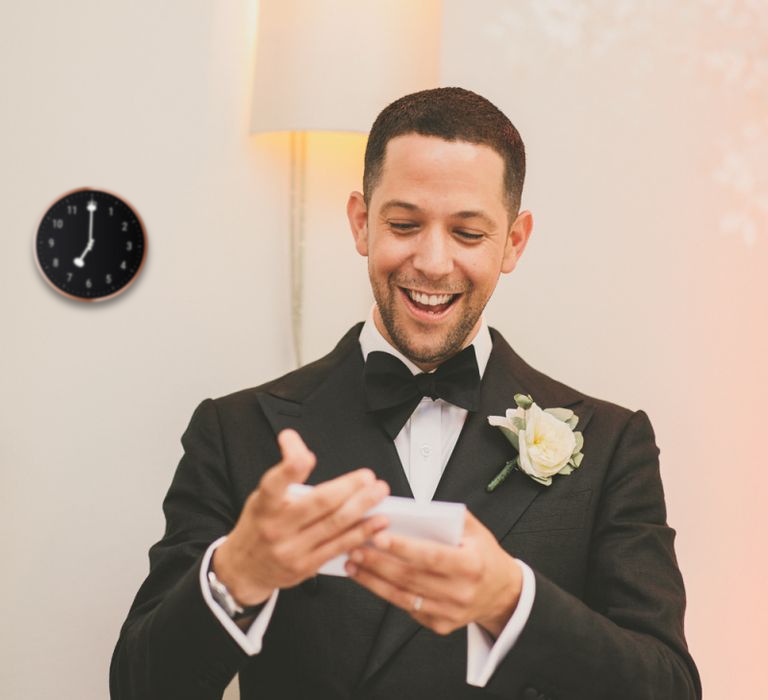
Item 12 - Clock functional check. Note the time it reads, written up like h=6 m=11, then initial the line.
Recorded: h=7 m=0
